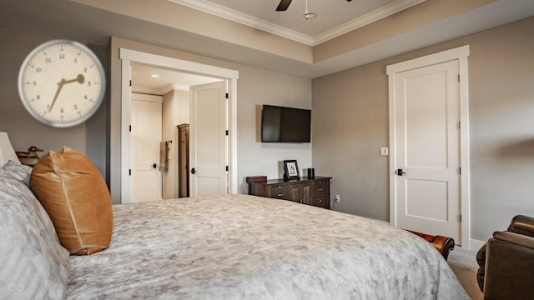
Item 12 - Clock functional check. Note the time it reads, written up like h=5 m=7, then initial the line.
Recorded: h=2 m=34
